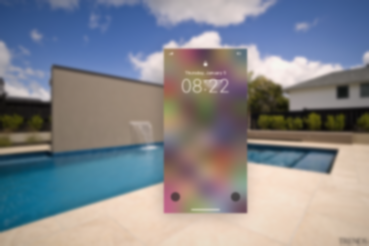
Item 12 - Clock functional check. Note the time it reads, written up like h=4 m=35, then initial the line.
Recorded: h=8 m=22
